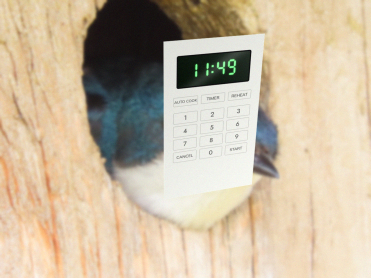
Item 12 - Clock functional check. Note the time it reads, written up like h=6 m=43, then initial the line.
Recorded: h=11 m=49
